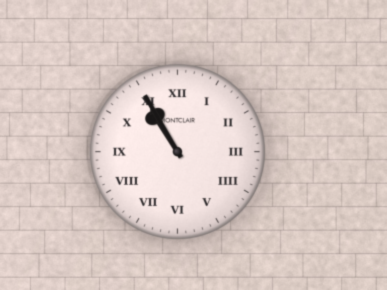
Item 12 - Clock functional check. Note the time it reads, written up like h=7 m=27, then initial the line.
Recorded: h=10 m=55
